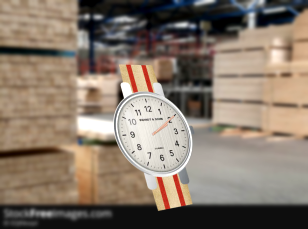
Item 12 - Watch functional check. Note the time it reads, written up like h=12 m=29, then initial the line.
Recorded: h=2 m=10
